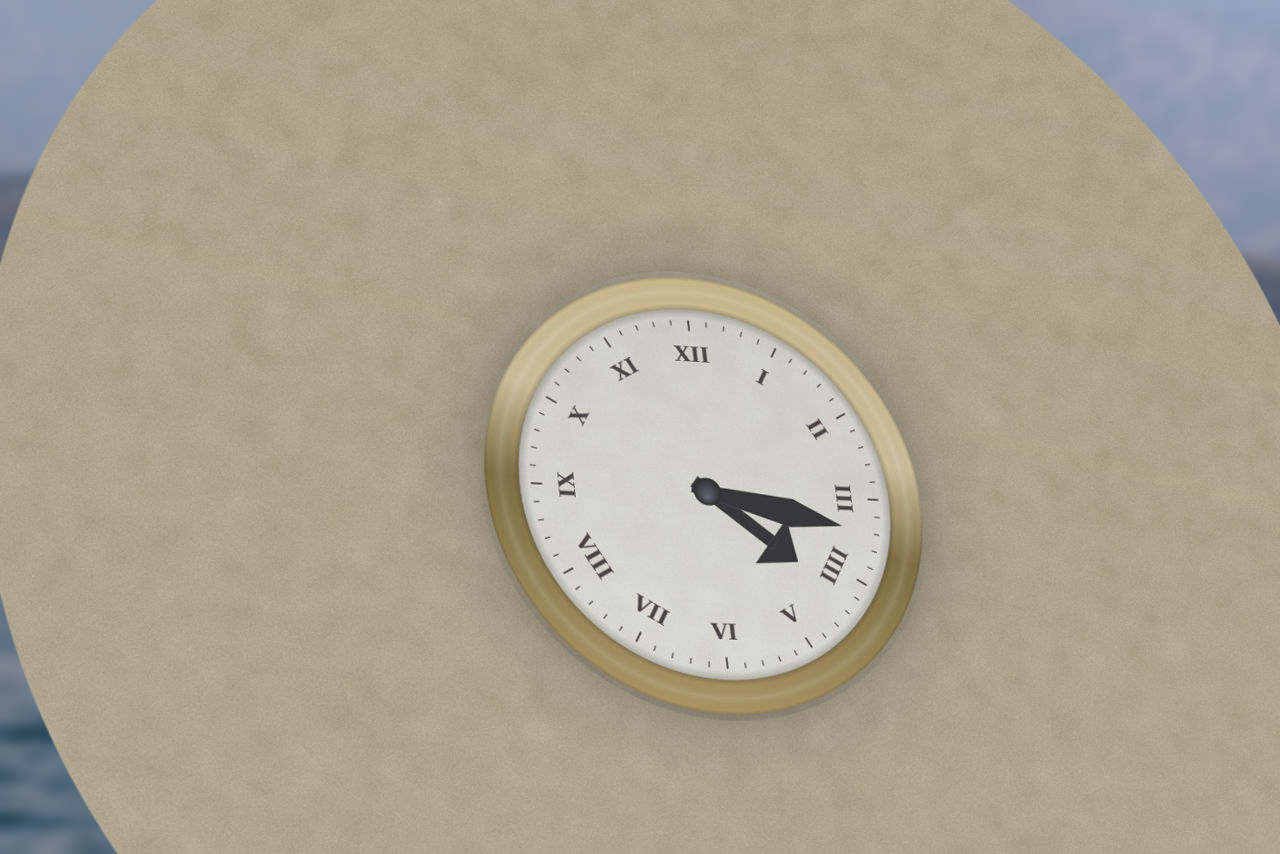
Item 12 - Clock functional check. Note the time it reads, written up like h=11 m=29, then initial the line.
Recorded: h=4 m=17
